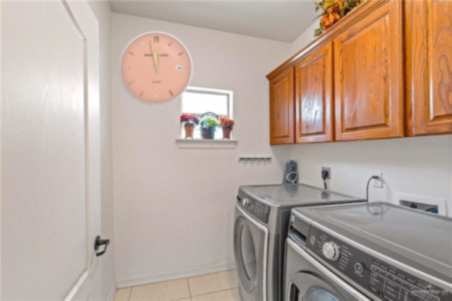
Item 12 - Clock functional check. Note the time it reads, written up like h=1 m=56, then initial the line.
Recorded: h=11 m=58
